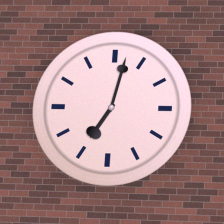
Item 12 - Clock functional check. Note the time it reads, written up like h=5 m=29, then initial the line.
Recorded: h=7 m=2
